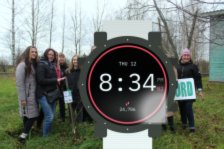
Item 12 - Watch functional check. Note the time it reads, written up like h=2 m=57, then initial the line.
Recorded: h=8 m=34
